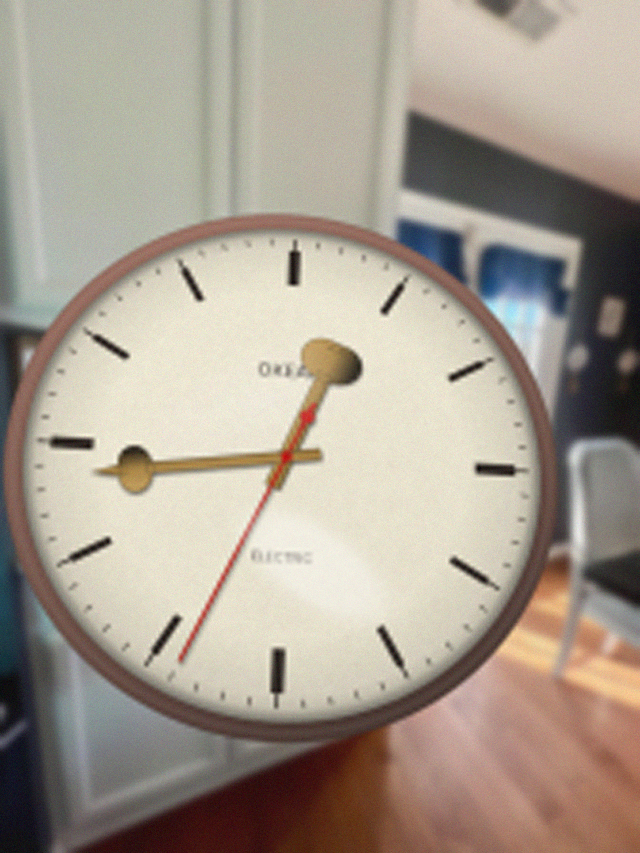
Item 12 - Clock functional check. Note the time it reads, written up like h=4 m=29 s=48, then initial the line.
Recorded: h=12 m=43 s=34
